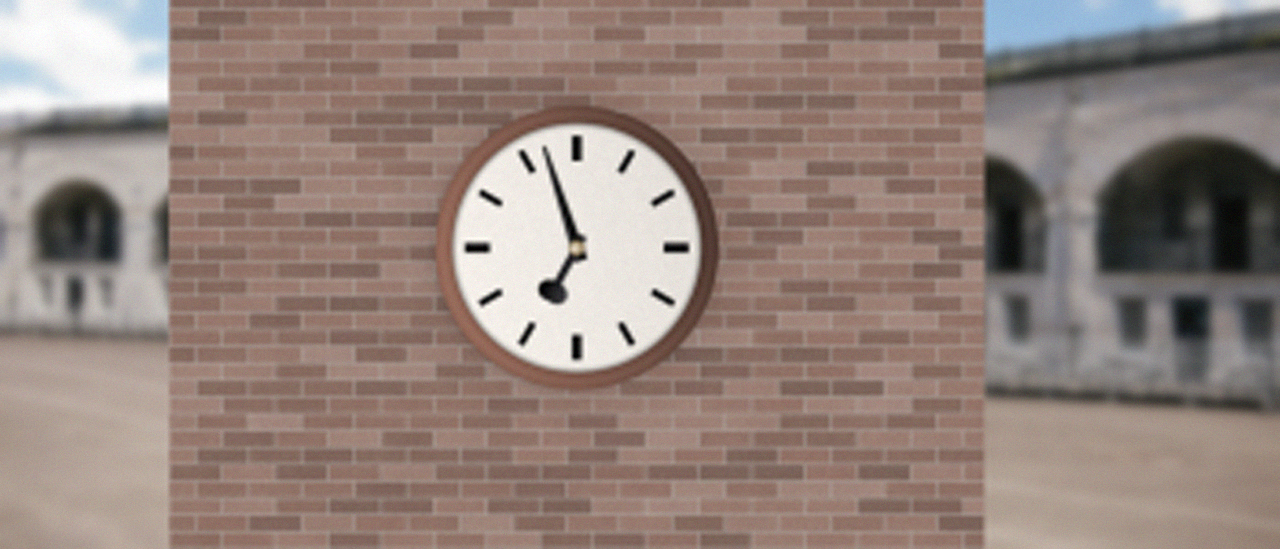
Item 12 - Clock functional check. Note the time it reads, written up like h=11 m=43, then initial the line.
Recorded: h=6 m=57
